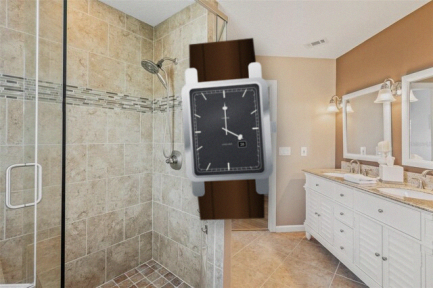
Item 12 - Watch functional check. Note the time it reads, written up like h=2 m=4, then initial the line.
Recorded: h=4 m=0
